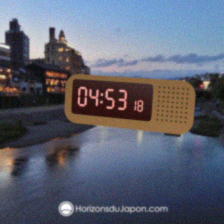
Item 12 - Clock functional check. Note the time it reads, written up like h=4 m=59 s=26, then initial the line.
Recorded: h=4 m=53 s=18
